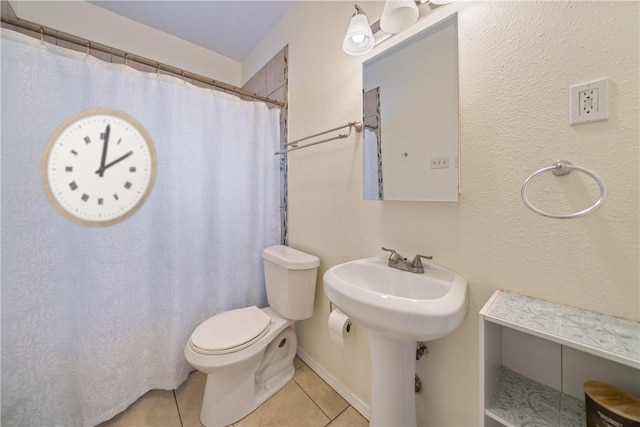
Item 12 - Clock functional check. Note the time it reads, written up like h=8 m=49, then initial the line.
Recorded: h=2 m=1
